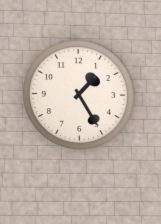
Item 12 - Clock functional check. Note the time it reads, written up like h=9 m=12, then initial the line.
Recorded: h=1 m=25
